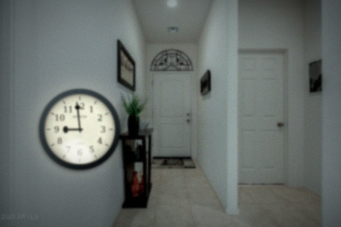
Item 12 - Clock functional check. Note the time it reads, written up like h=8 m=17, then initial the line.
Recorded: h=8 m=59
